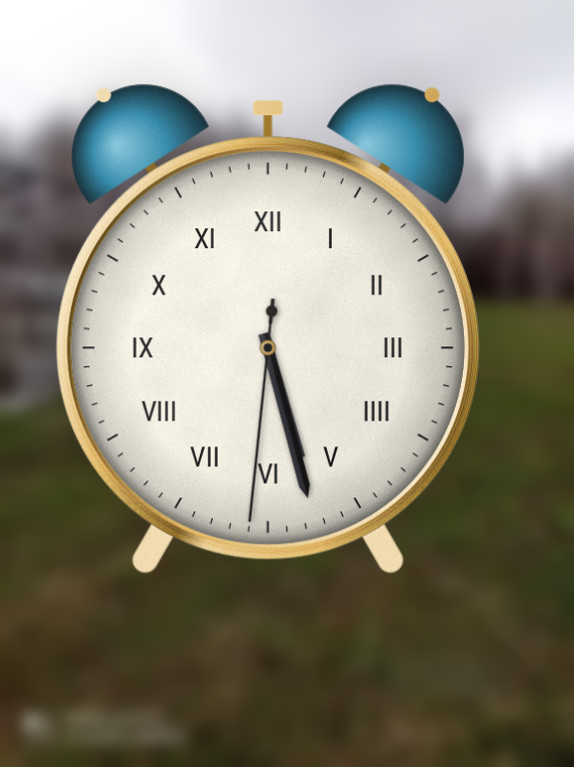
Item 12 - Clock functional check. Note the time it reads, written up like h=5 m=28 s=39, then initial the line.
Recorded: h=5 m=27 s=31
